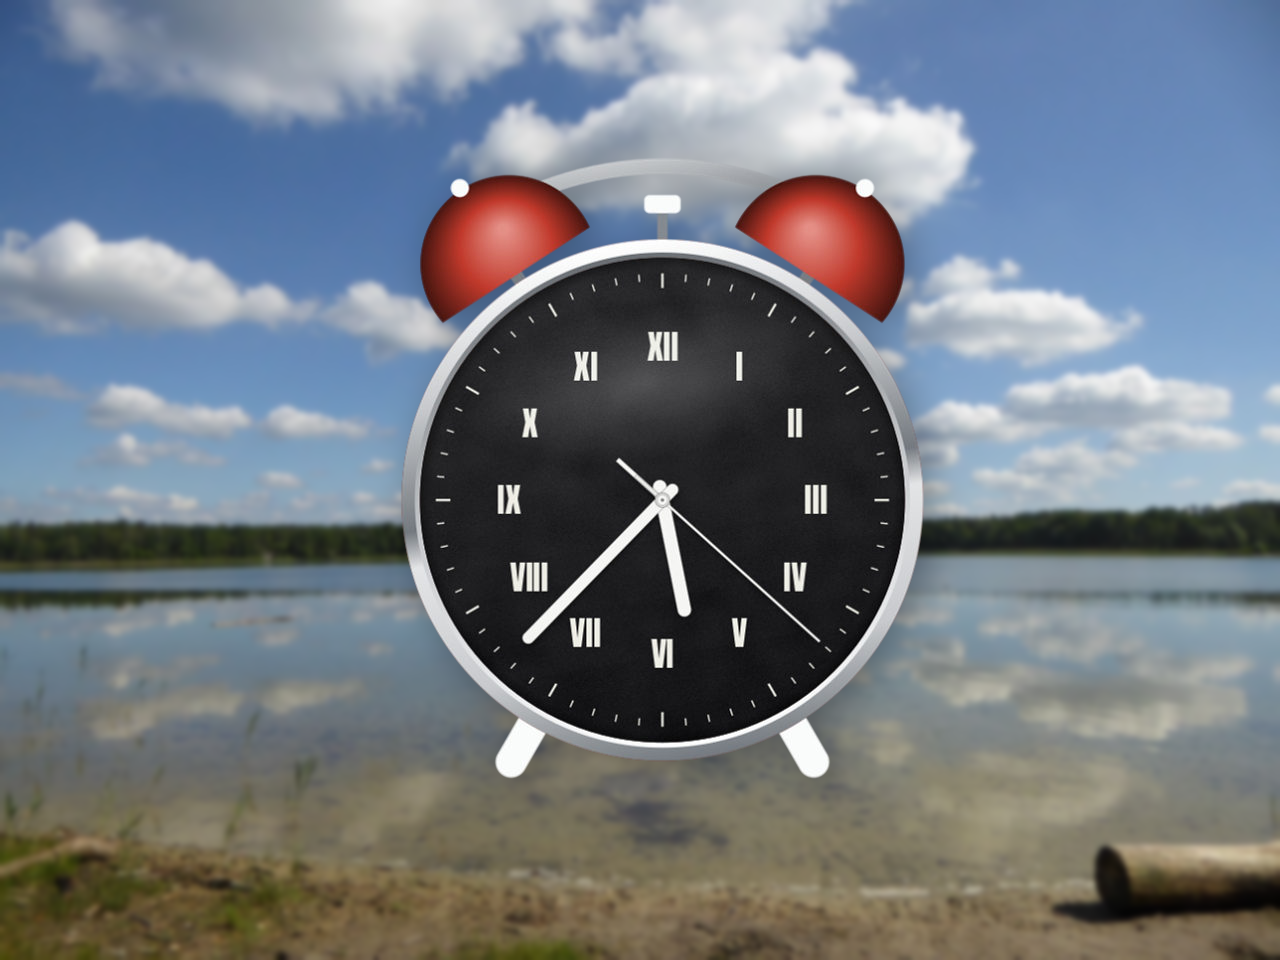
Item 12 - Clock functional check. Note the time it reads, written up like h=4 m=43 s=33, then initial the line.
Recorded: h=5 m=37 s=22
